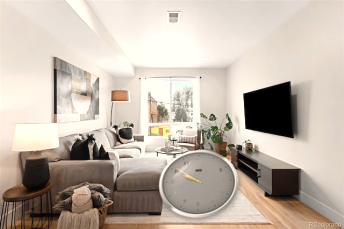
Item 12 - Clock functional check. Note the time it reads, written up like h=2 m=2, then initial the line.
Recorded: h=9 m=51
